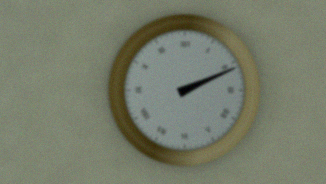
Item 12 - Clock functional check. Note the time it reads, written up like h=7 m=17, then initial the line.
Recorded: h=2 m=11
